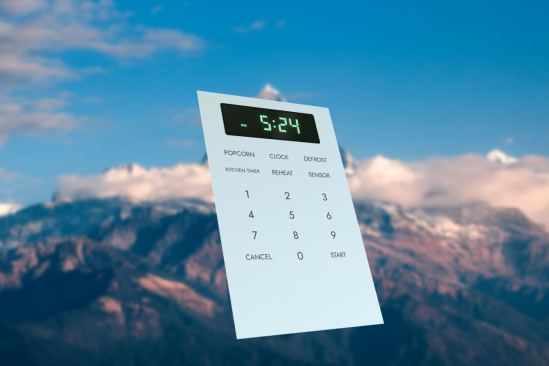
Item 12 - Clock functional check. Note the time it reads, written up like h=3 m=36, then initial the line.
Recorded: h=5 m=24
